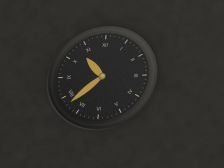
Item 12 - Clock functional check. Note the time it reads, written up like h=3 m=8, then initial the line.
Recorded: h=10 m=38
